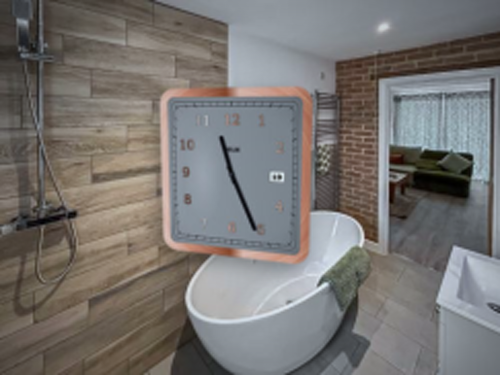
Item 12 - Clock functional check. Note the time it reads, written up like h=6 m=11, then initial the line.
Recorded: h=11 m=26
